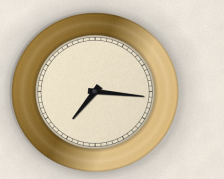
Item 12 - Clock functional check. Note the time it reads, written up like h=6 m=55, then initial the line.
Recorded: h=7 m=16
